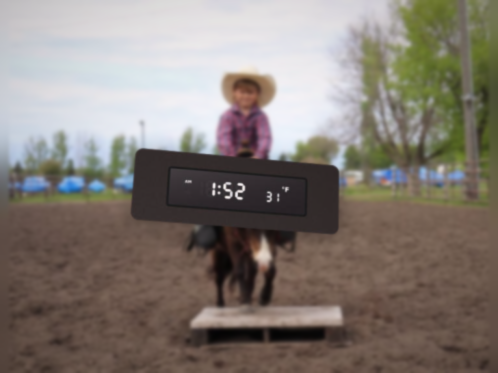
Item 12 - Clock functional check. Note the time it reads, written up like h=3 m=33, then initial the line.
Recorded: h=1 m=52
